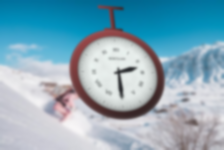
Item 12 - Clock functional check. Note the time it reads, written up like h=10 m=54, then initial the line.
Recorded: h=2 m=30
